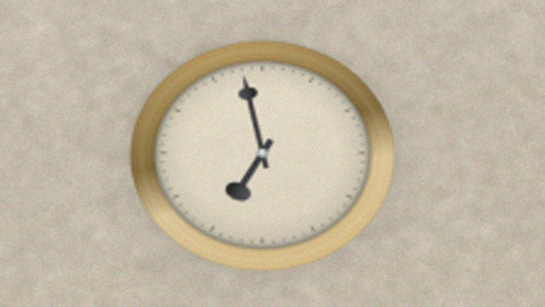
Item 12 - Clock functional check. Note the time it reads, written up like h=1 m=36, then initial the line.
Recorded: h=6 m=58
